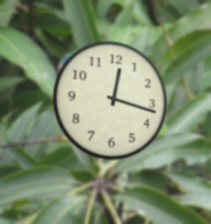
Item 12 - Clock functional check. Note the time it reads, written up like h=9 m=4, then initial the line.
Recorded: h=12 m=17
